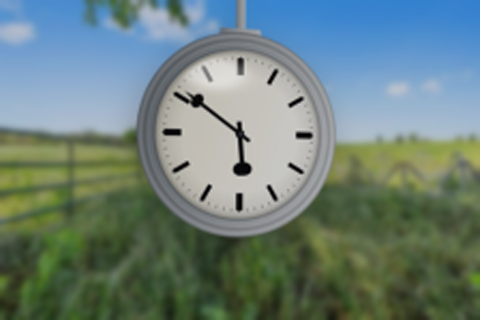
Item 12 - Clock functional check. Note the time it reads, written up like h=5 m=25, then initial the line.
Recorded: h=5 m=51
